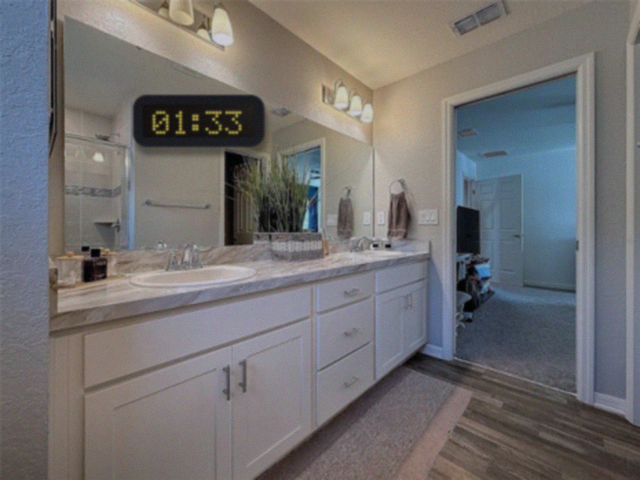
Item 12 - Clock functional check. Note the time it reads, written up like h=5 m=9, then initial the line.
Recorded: h=1 m=33
